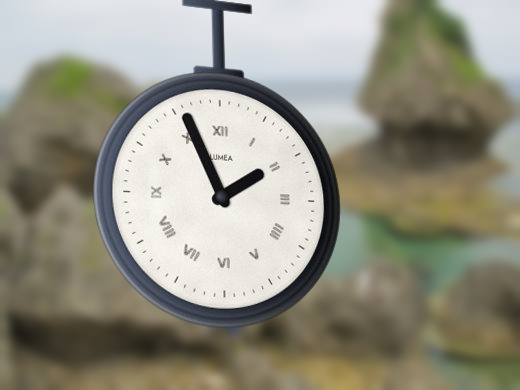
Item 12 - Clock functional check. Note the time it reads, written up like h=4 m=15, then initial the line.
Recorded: h=1 m=56
